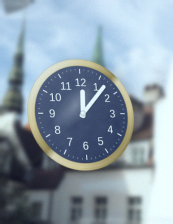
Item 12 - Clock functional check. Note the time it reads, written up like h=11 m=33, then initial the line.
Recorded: h=12 m=7
